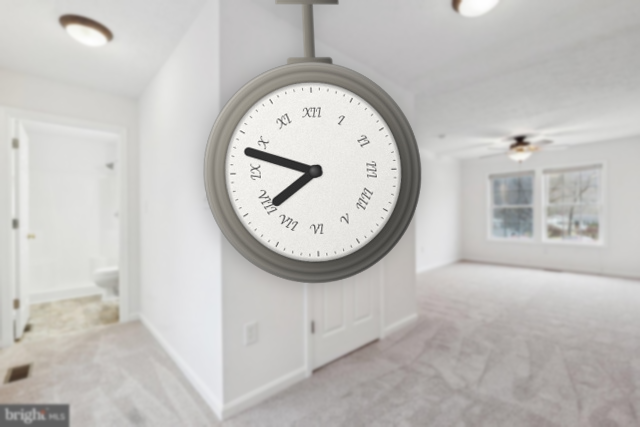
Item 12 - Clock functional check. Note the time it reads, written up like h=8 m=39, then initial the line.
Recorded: h=7 m=48
